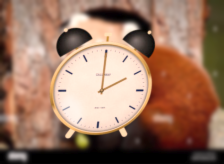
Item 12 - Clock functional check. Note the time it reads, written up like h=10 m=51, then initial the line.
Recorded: h=2 m=0
